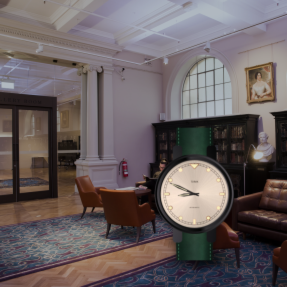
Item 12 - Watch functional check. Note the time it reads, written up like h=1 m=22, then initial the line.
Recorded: h=8 m=49
